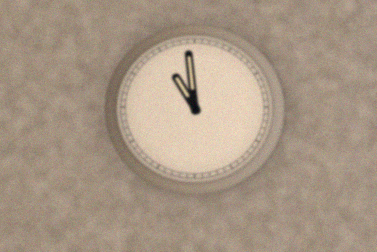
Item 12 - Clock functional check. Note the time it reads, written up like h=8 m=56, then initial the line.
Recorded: h=10 m=59
